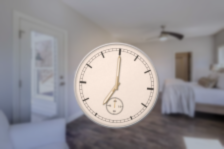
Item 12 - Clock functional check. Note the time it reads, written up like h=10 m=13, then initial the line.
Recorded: h=7 m=0
